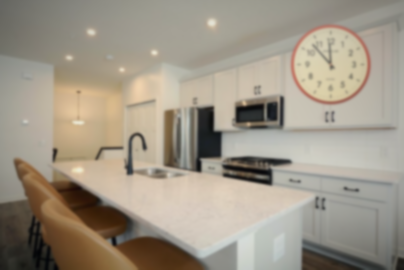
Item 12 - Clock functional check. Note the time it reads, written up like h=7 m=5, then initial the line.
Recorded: h=11 m=53
